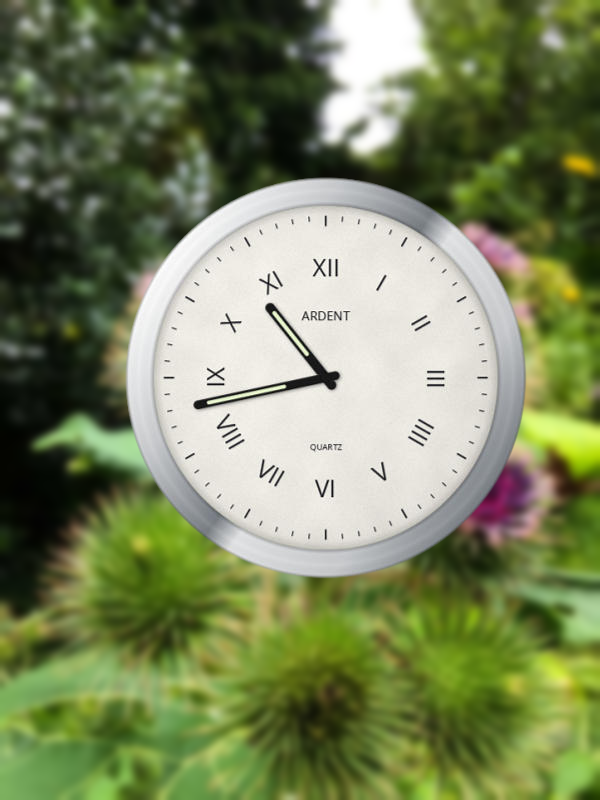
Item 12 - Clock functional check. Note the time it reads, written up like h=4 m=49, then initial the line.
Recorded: h=10 m=43
